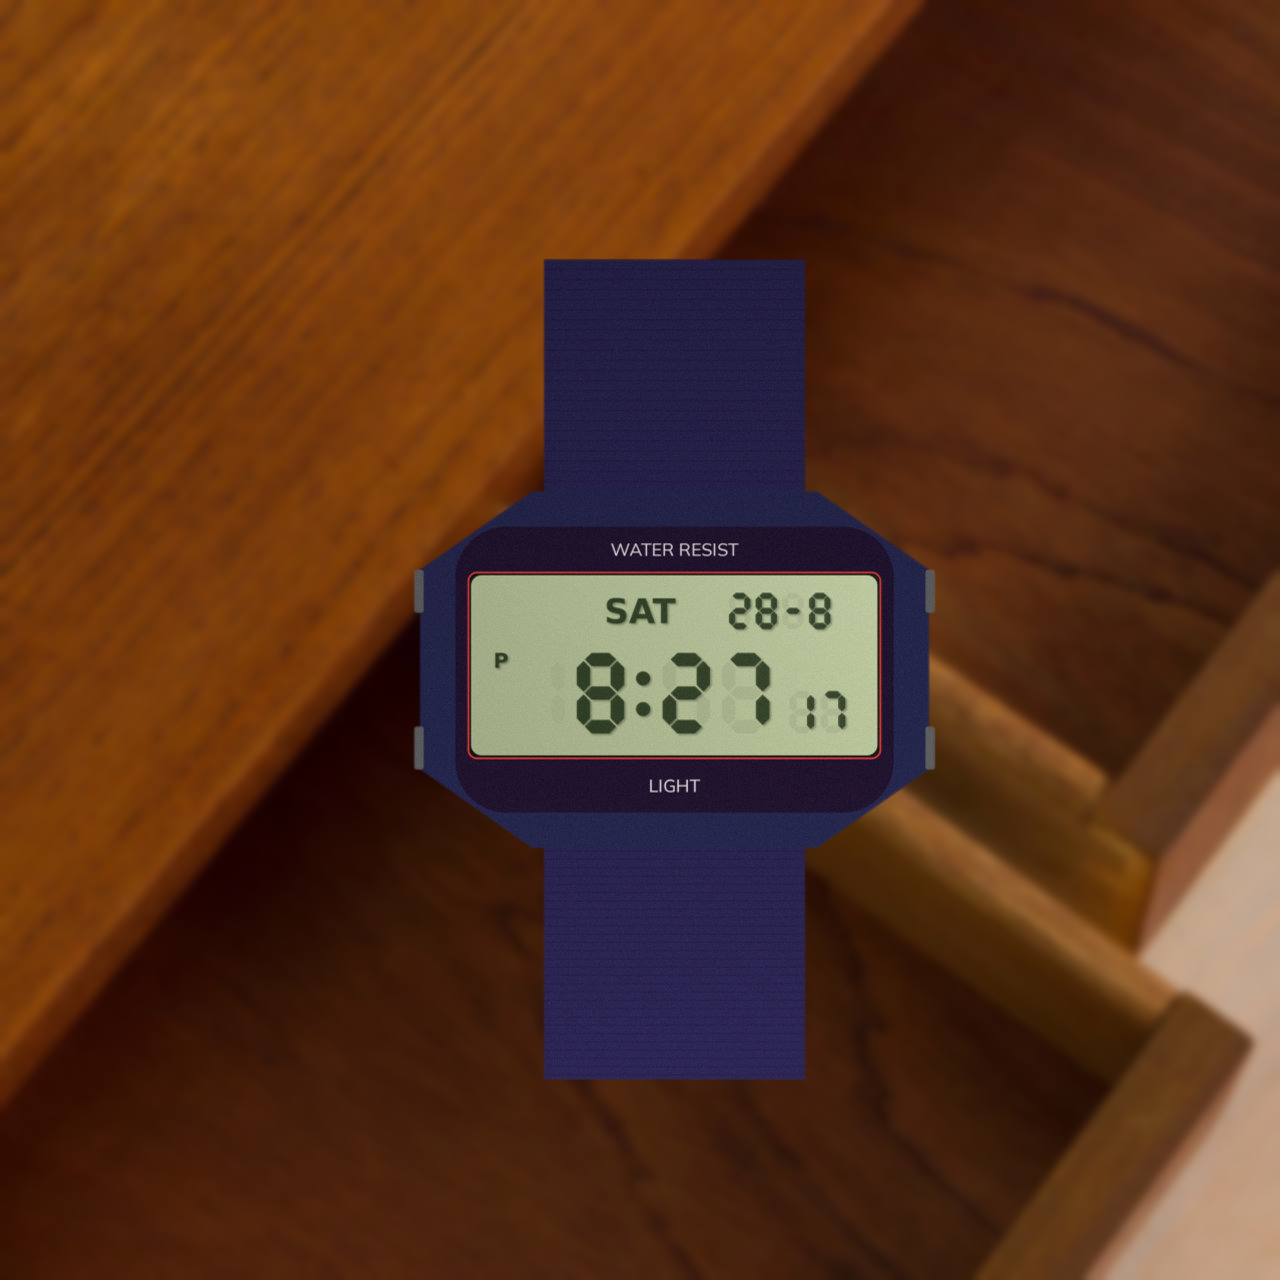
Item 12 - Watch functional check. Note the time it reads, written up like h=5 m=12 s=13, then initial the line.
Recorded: h=8 m=27 s=17
